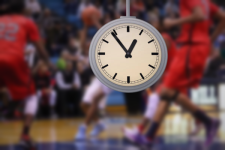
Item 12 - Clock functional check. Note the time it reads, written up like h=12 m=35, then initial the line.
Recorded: h=12 m=54
